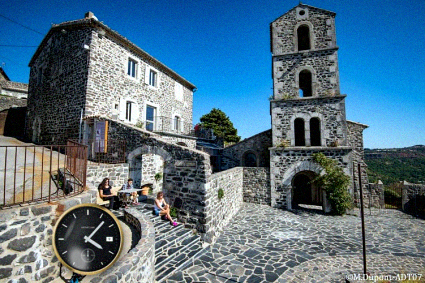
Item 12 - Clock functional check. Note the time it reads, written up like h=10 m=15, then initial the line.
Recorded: h=4 m=7
